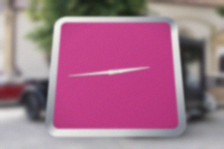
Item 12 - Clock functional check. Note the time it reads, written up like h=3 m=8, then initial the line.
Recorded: h=2 m=44
